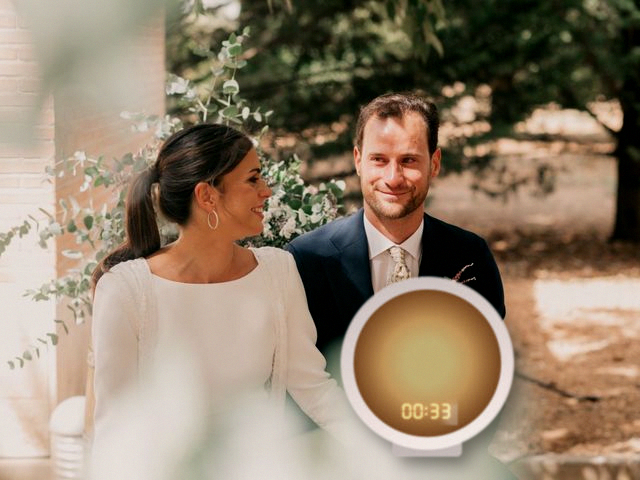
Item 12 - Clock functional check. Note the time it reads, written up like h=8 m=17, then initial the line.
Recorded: h=0 m=33
